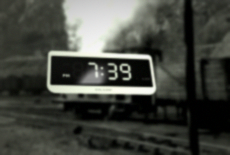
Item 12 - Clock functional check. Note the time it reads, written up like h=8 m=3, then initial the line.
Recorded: h=7 m=39
